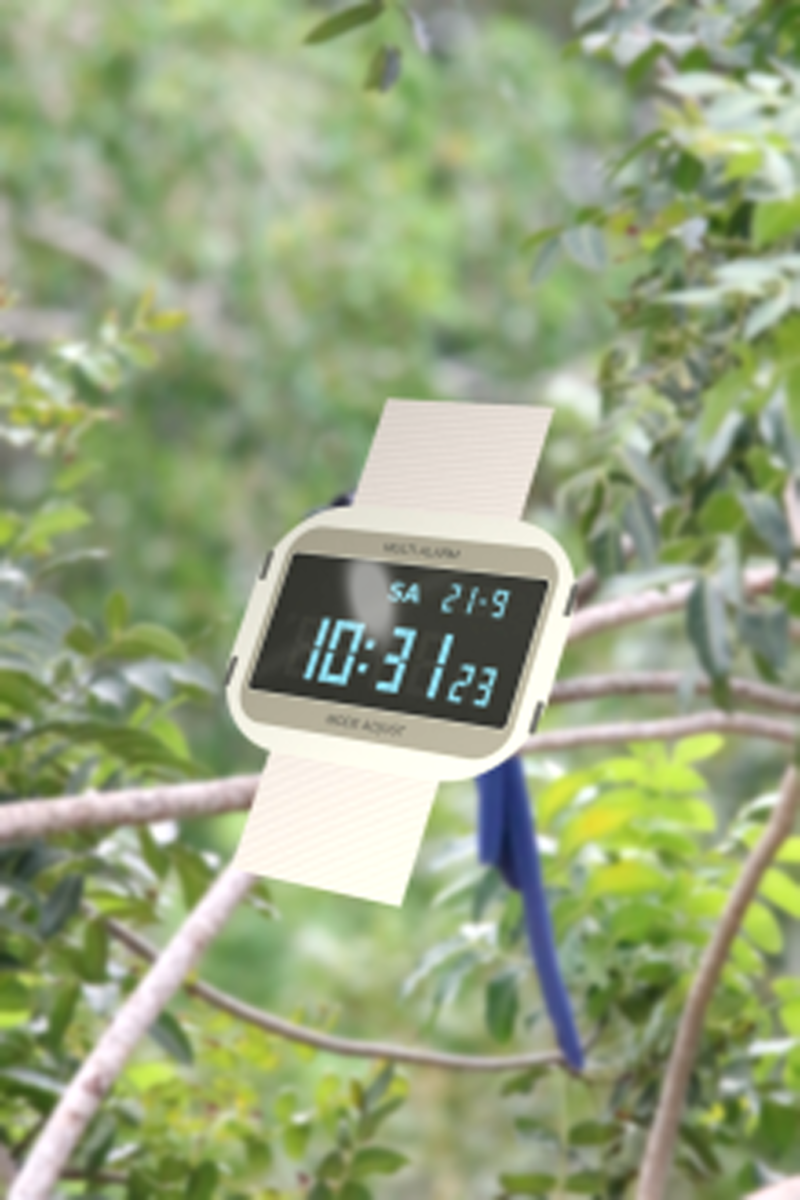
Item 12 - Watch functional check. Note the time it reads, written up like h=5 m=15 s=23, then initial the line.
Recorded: h=10 m=31 s=23
